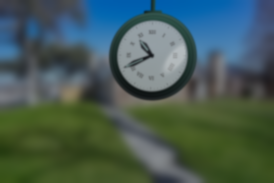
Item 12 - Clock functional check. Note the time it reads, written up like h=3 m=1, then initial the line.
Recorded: h=10 m=41
